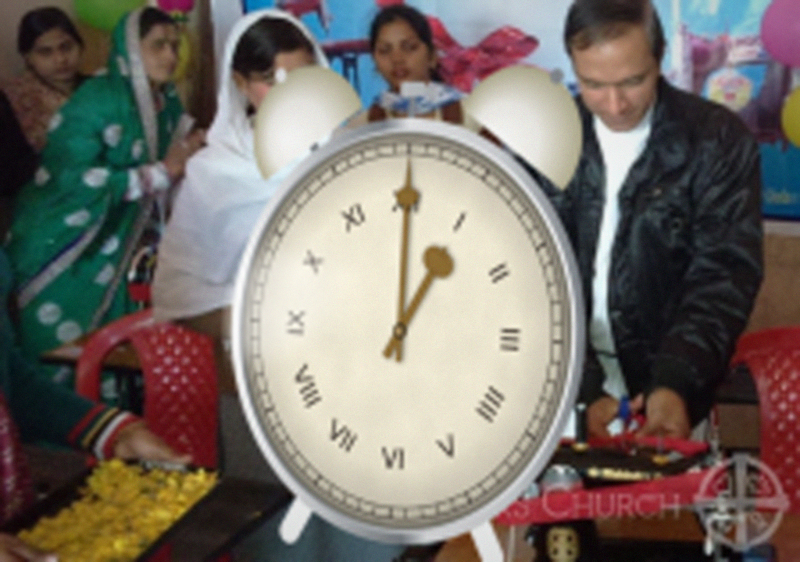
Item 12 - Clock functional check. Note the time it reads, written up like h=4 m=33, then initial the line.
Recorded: h=1 m=0
